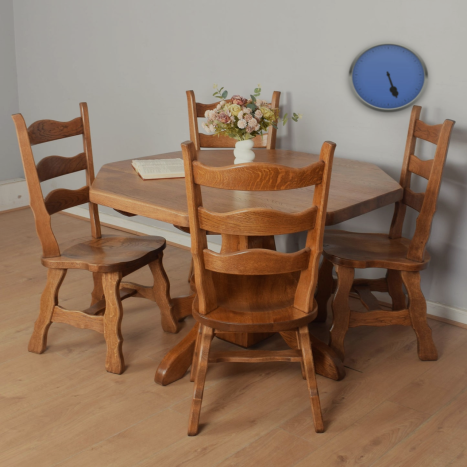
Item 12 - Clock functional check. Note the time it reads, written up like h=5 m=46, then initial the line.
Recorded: h=5 m=27
